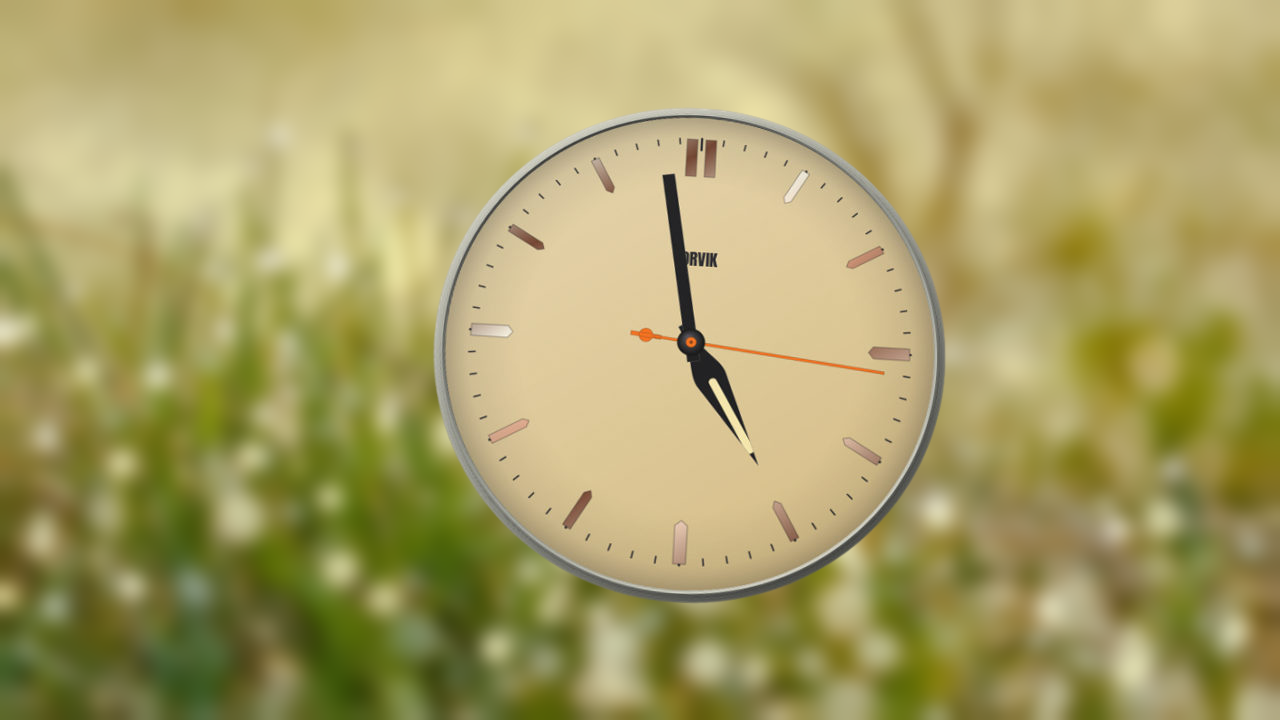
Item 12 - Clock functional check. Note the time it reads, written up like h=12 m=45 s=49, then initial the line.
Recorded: h=4 m=58 s=16
